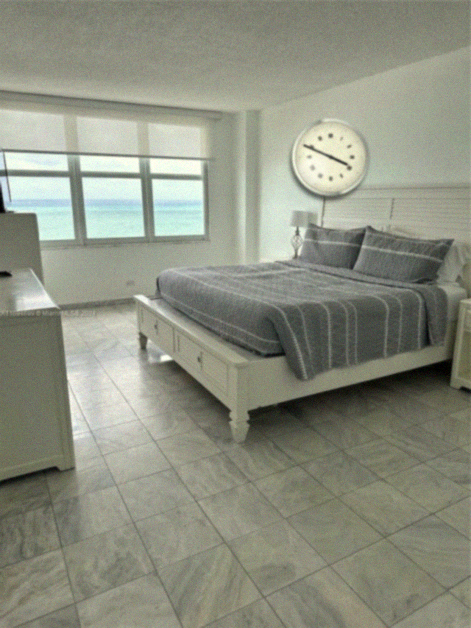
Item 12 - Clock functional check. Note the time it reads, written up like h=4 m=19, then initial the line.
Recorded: h=3 m=49
